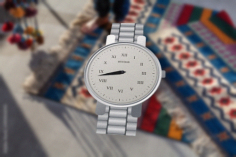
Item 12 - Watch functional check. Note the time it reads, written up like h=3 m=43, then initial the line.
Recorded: h=8 m=43
